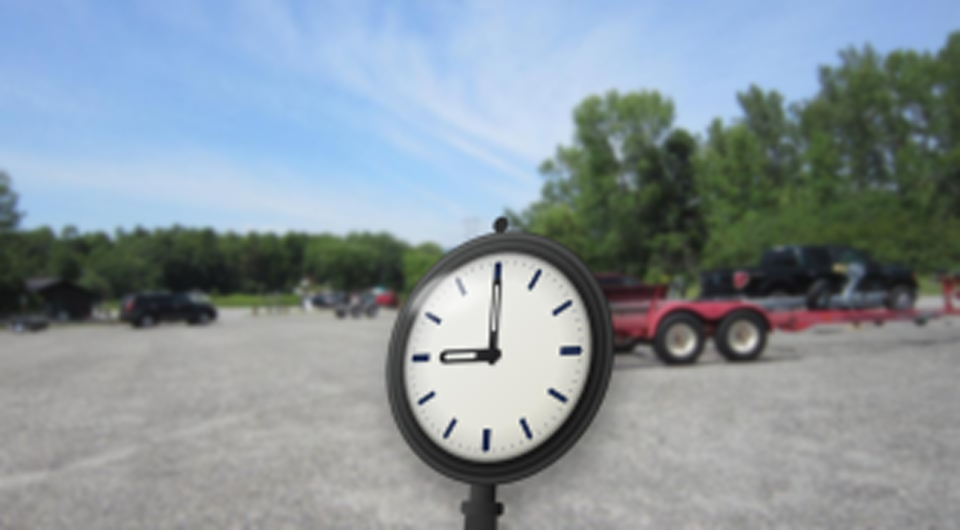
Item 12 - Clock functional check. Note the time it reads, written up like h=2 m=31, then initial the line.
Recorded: h=9 m=0
